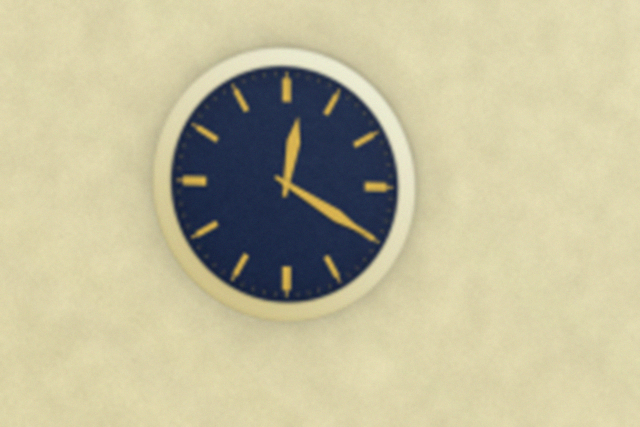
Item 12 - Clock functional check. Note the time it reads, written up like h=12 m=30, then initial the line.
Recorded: h=12 m=20
